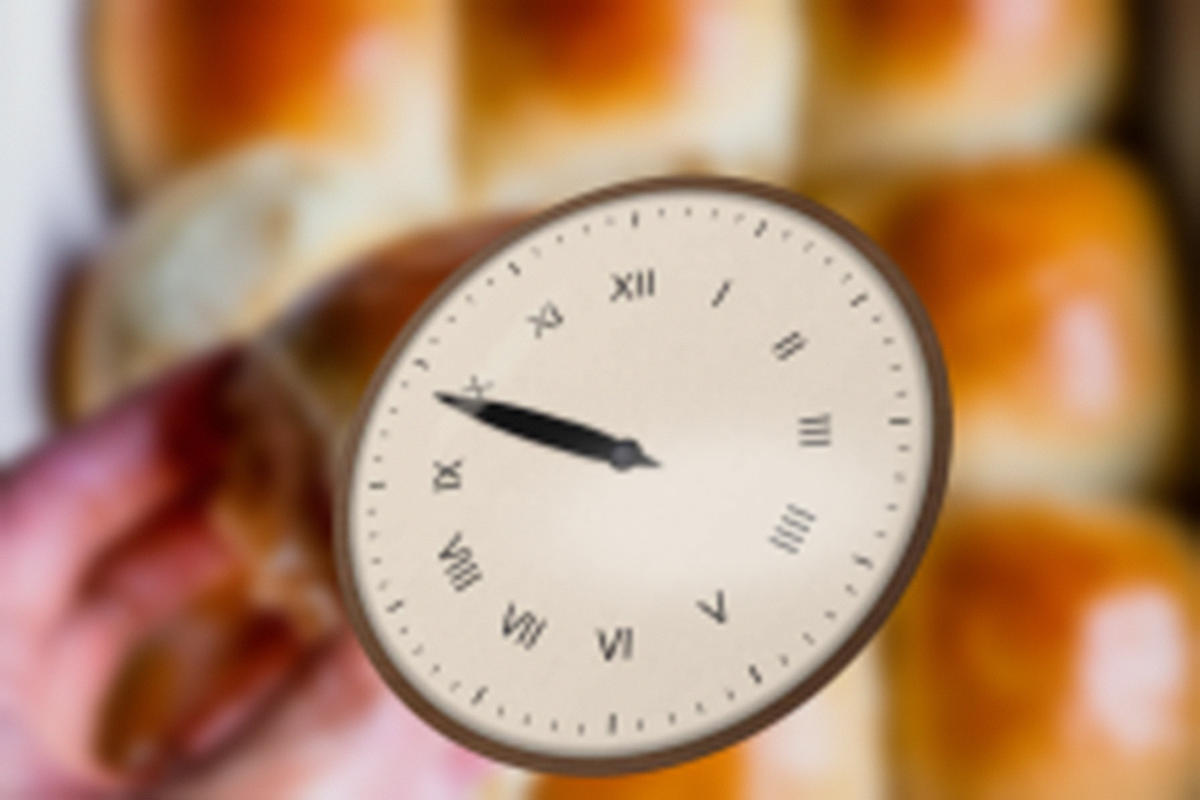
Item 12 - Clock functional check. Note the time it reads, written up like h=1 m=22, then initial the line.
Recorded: h=9 m=49
